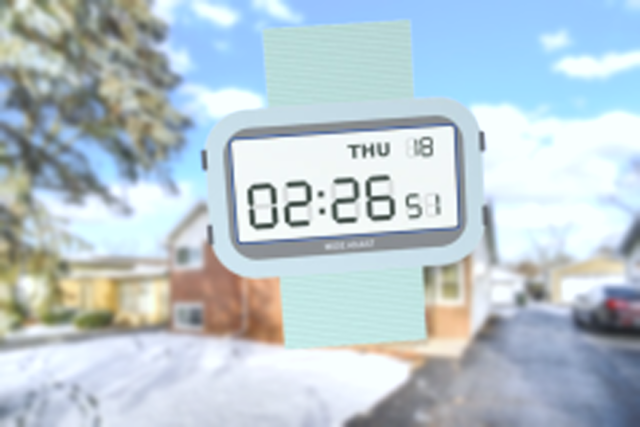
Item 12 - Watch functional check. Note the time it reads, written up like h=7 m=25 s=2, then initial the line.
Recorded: h=2 m=26 s=51
